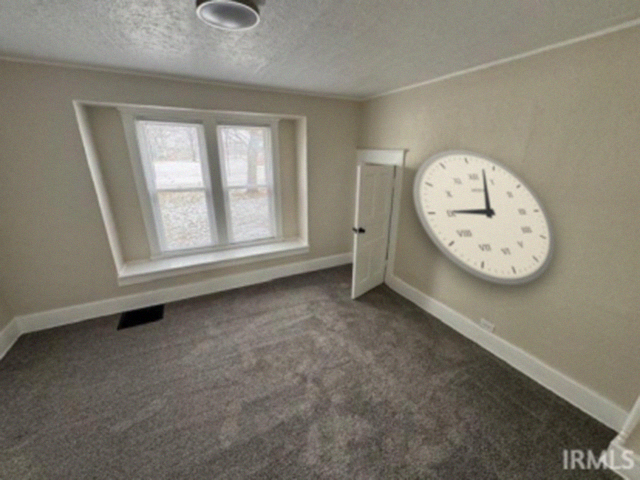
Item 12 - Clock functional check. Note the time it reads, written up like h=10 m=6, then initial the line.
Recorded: h=9 m=3
